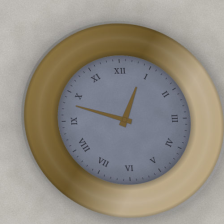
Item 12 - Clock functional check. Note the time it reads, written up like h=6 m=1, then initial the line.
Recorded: h=12 m=48
